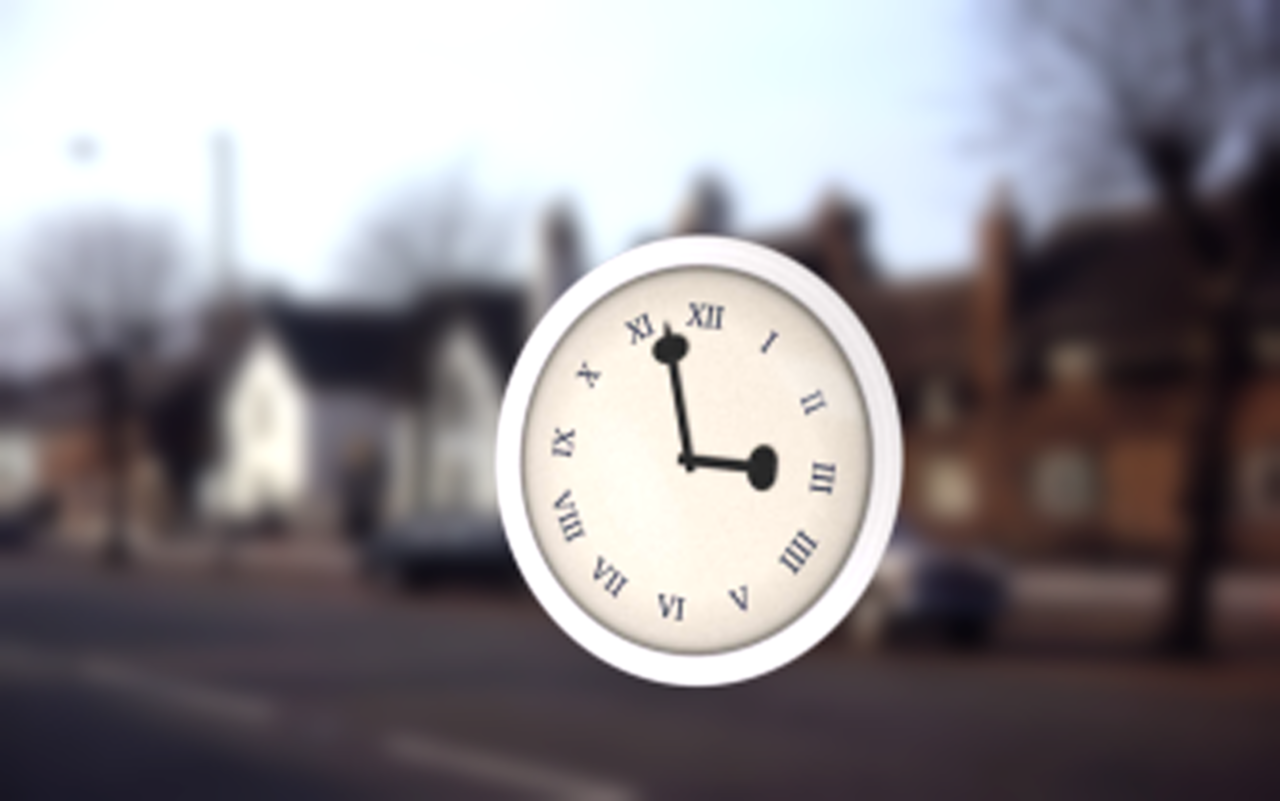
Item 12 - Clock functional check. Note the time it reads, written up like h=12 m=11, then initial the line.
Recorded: h=2 m=57
